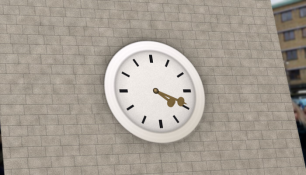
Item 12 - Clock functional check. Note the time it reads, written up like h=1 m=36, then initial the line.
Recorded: h=4 m=19
